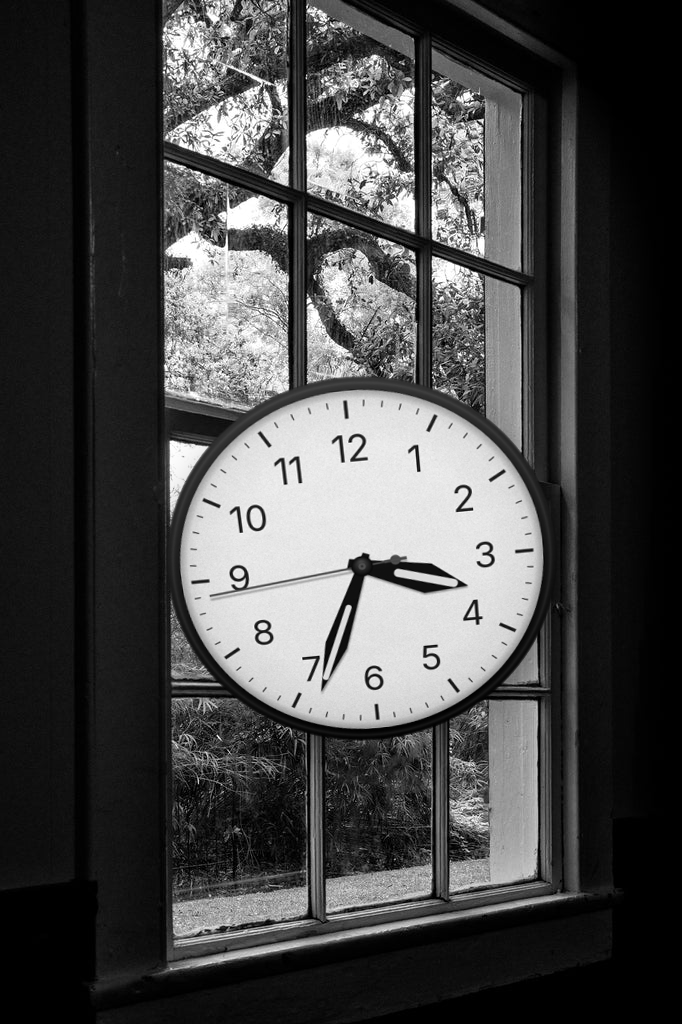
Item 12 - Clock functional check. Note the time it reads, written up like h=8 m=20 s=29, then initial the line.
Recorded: h=3 m=33 s=44
